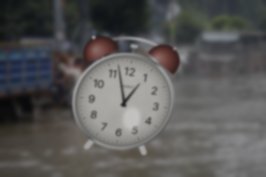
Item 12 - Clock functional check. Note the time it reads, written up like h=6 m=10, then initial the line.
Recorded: h=12 m=57
